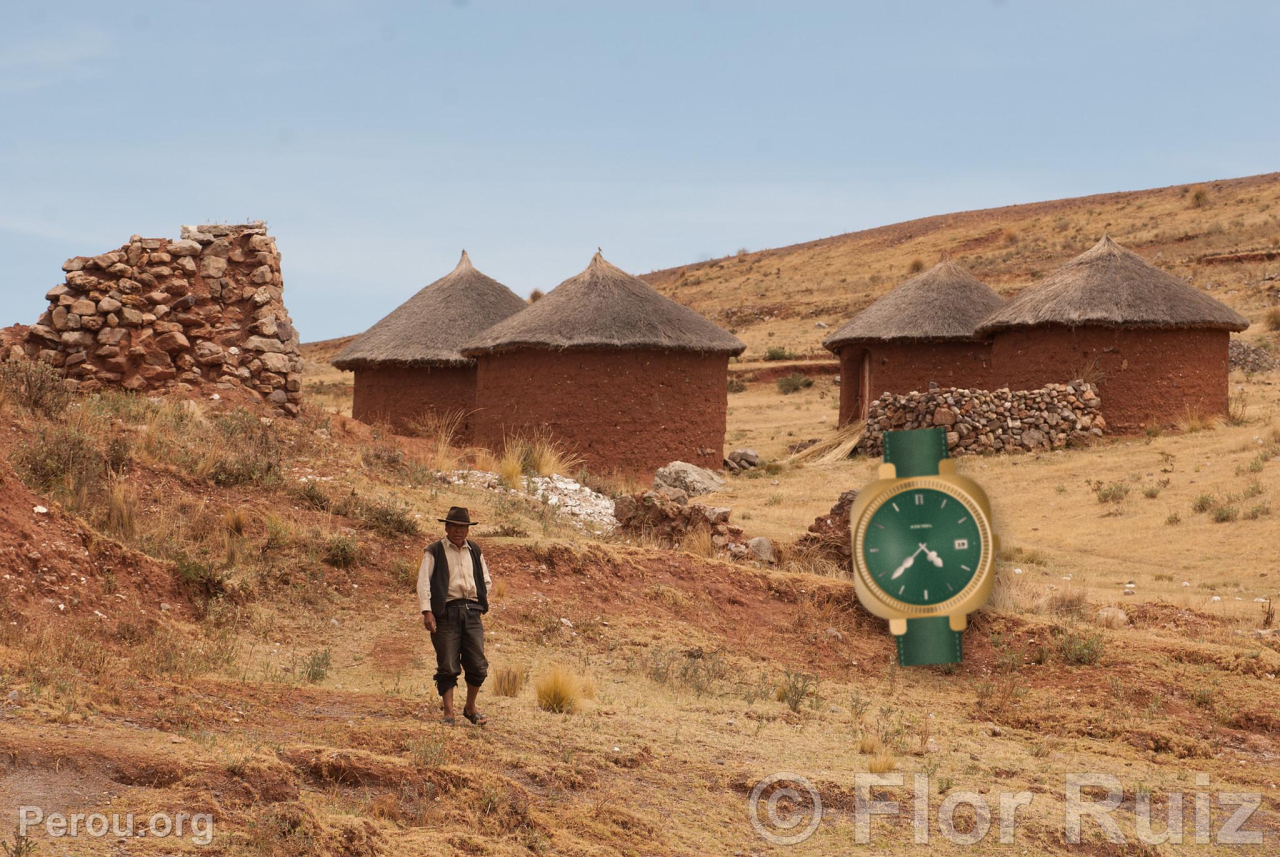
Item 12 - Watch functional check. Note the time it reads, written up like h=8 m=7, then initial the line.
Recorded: h=4 m=38
